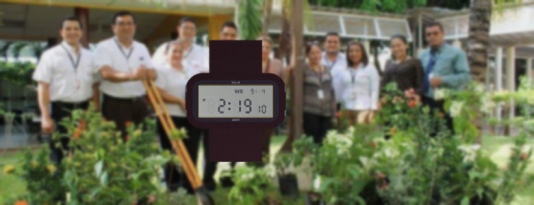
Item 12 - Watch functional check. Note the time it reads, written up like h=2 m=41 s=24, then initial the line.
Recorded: h=2 m=19 s=10
